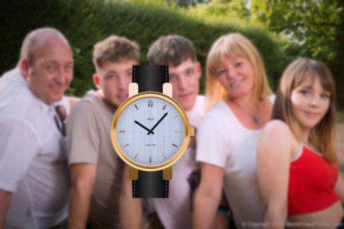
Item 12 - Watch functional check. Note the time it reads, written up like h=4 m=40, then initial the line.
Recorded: h=10 m=7
